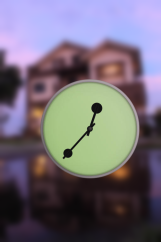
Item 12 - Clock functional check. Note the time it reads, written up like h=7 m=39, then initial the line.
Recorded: h=12 m=37
